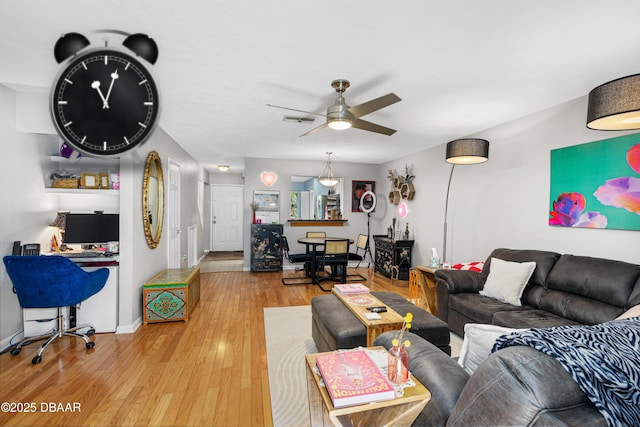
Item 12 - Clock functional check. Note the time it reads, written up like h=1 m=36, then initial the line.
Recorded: h=11 m=3
